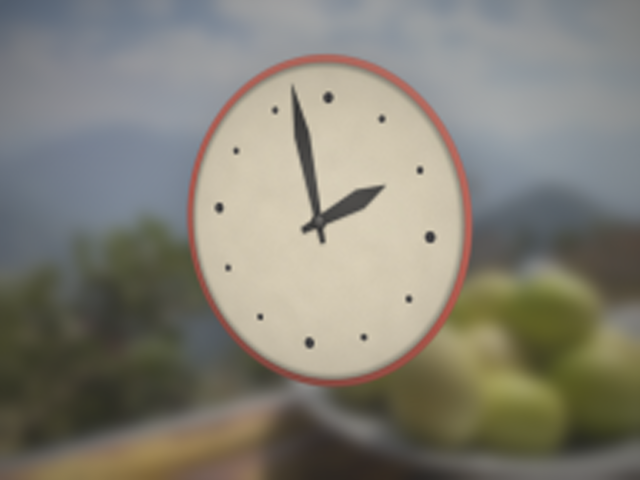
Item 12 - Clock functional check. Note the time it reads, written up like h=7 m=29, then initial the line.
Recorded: h=1 m=57
